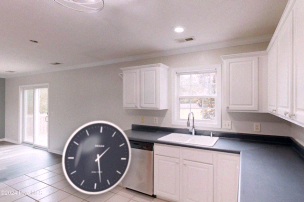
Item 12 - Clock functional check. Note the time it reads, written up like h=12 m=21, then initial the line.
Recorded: h=1 m=28
